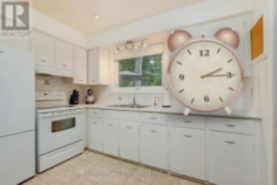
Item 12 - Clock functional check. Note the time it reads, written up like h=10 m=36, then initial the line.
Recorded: h=2 m=15
